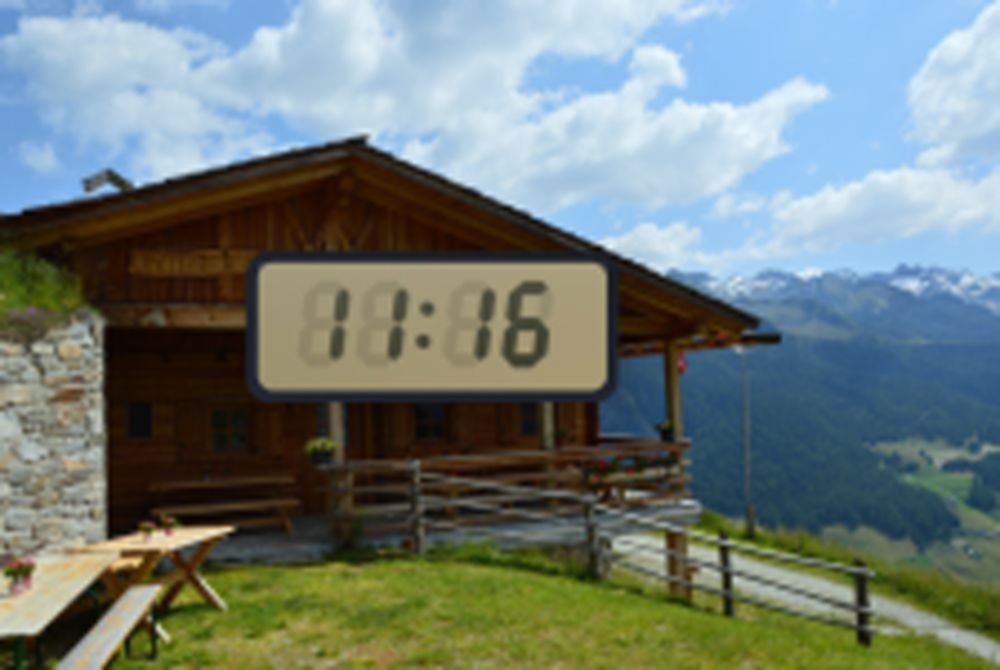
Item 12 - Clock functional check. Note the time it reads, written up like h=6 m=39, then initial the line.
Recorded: h=11 m=16
